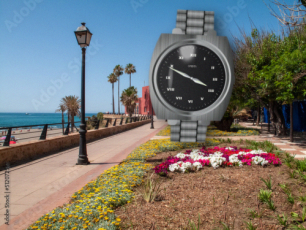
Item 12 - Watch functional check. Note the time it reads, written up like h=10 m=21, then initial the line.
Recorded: h=3 m=49
